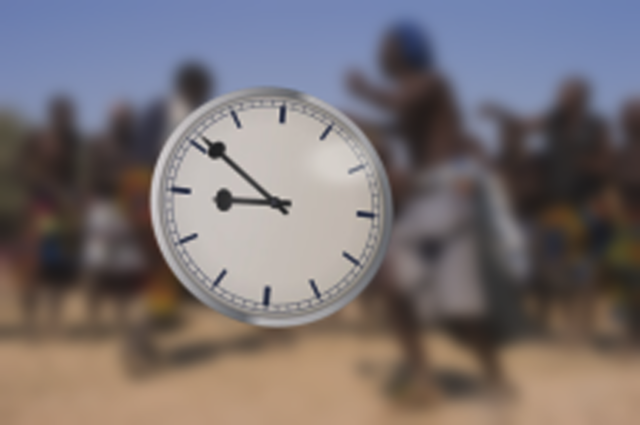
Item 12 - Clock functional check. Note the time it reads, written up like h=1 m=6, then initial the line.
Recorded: h=8 m=51
